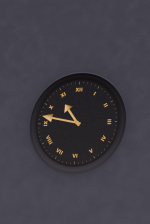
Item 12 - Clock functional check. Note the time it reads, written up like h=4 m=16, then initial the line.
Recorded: h=10 m=47
